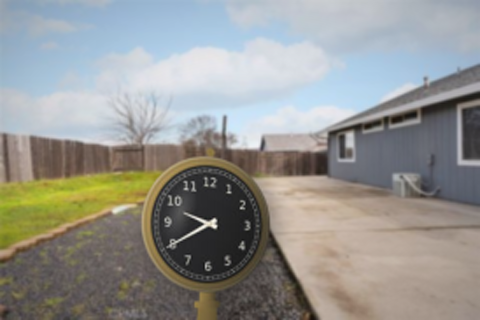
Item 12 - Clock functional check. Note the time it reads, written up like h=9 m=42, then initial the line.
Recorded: h=9 m=40
